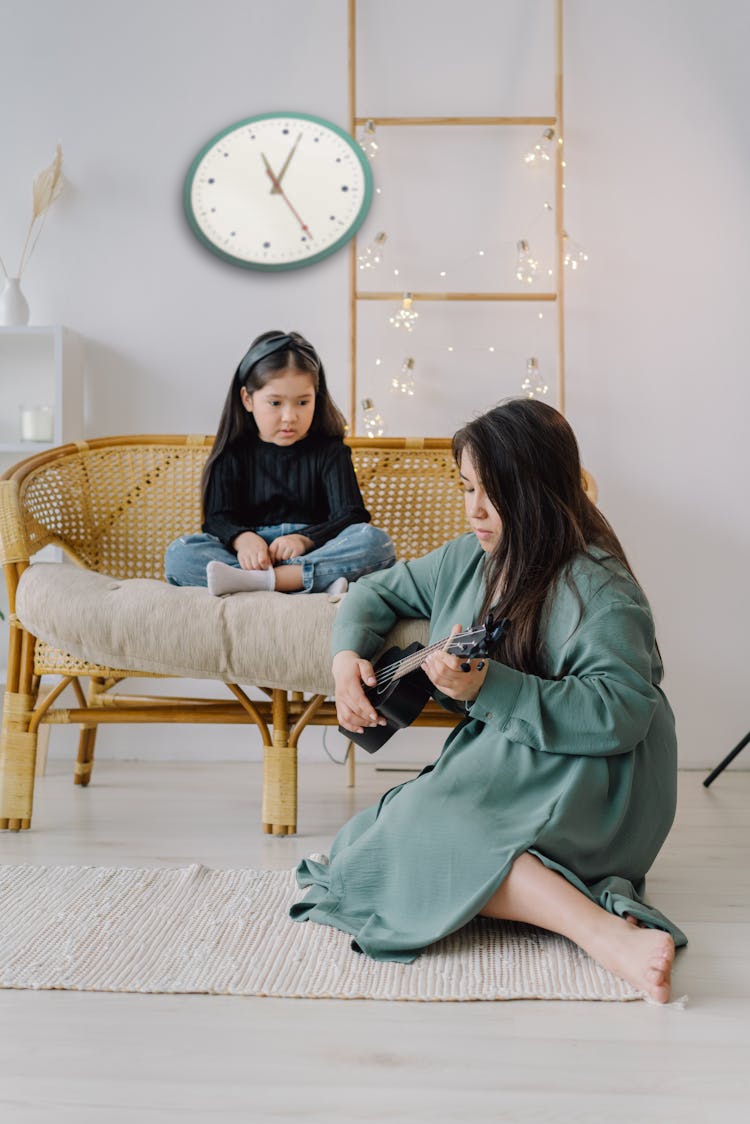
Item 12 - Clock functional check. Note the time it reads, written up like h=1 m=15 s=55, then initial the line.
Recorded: h=11 m=2 s=24
